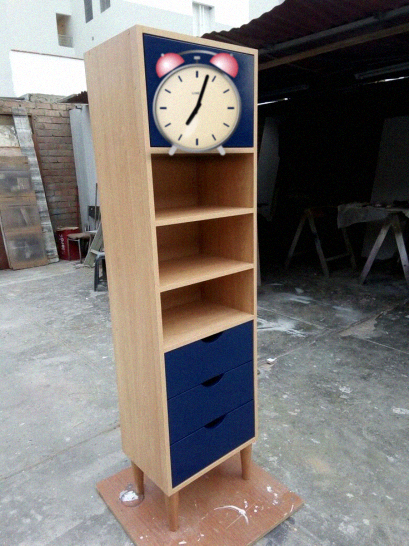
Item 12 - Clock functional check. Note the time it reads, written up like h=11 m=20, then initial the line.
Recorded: h=7 m=3
